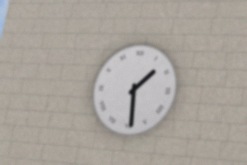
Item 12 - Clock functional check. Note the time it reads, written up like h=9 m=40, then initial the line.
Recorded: h=1 m=29
